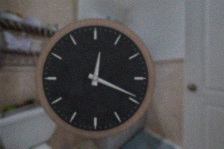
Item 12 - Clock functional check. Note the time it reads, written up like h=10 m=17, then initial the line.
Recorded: h=12 m=19
